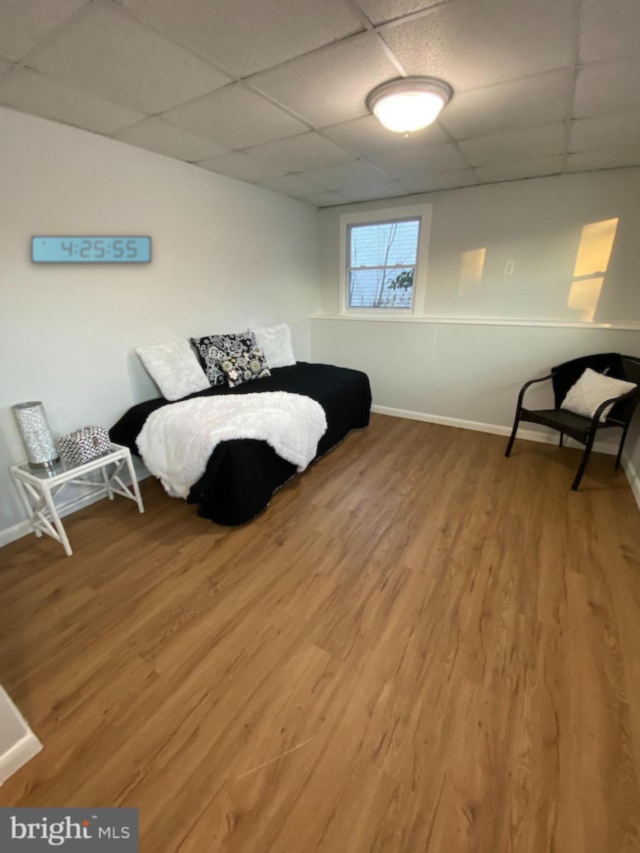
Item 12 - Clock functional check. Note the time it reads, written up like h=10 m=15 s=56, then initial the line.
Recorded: h=4 m=25 s=55
